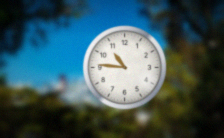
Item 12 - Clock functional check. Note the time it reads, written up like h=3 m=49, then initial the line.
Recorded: h=10 m=46
